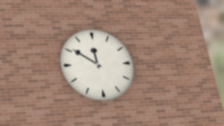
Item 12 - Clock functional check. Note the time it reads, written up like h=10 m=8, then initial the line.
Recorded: h=11 m=51
